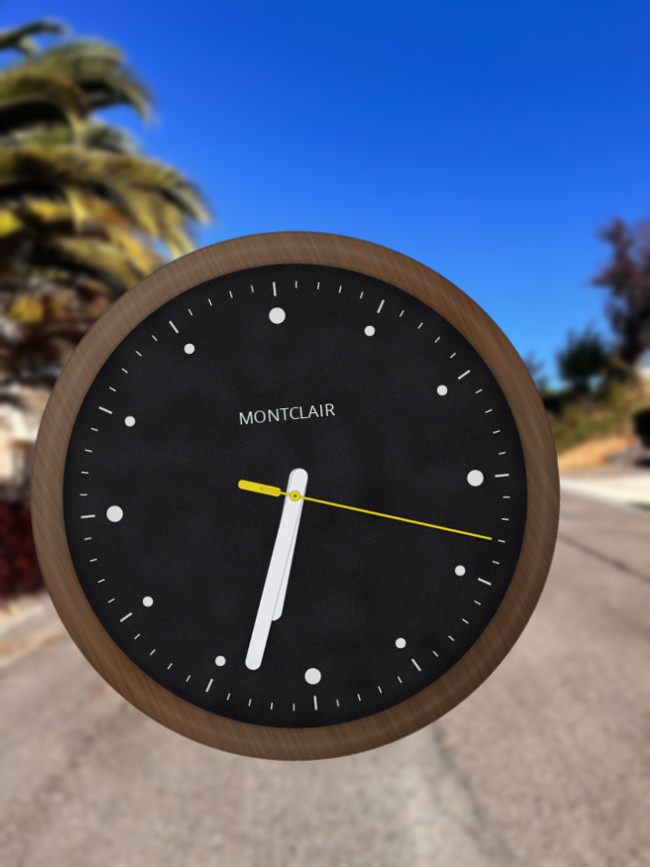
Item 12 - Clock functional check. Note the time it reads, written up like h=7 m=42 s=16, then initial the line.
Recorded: h=6 m=33 s=18
